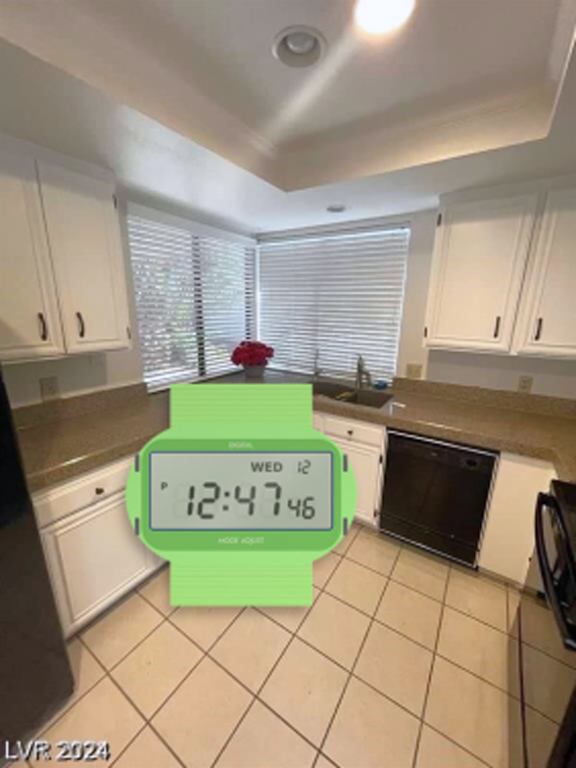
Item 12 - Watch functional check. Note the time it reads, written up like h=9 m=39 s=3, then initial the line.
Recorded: h=12 m=47 s=46
